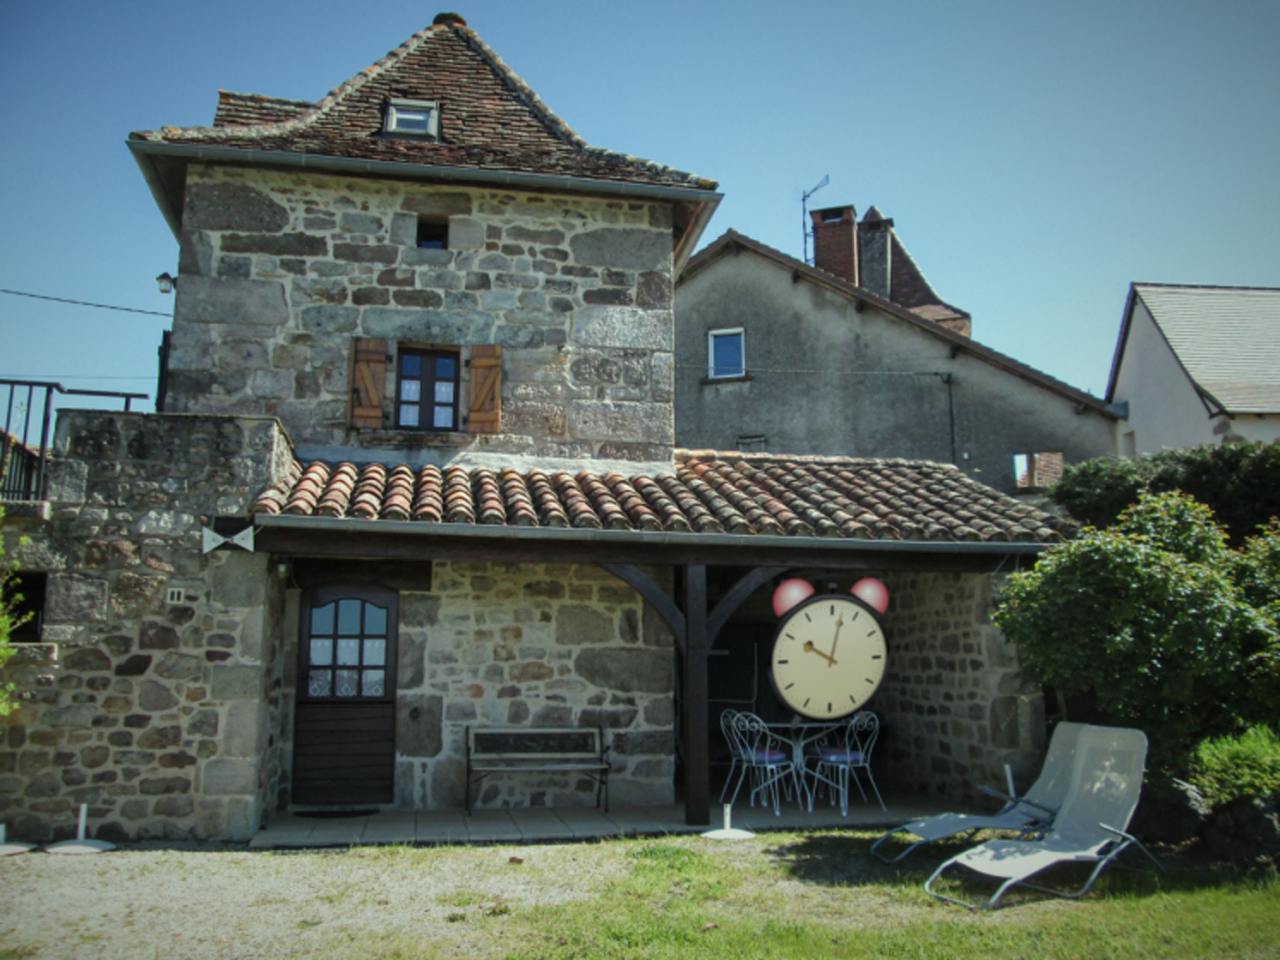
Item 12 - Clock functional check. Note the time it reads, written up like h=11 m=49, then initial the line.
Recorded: h=10 m=2
